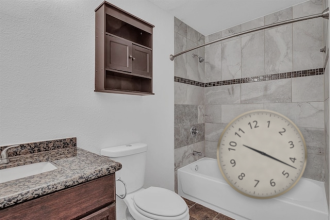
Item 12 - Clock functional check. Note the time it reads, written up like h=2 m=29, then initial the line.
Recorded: h=10 m=22
